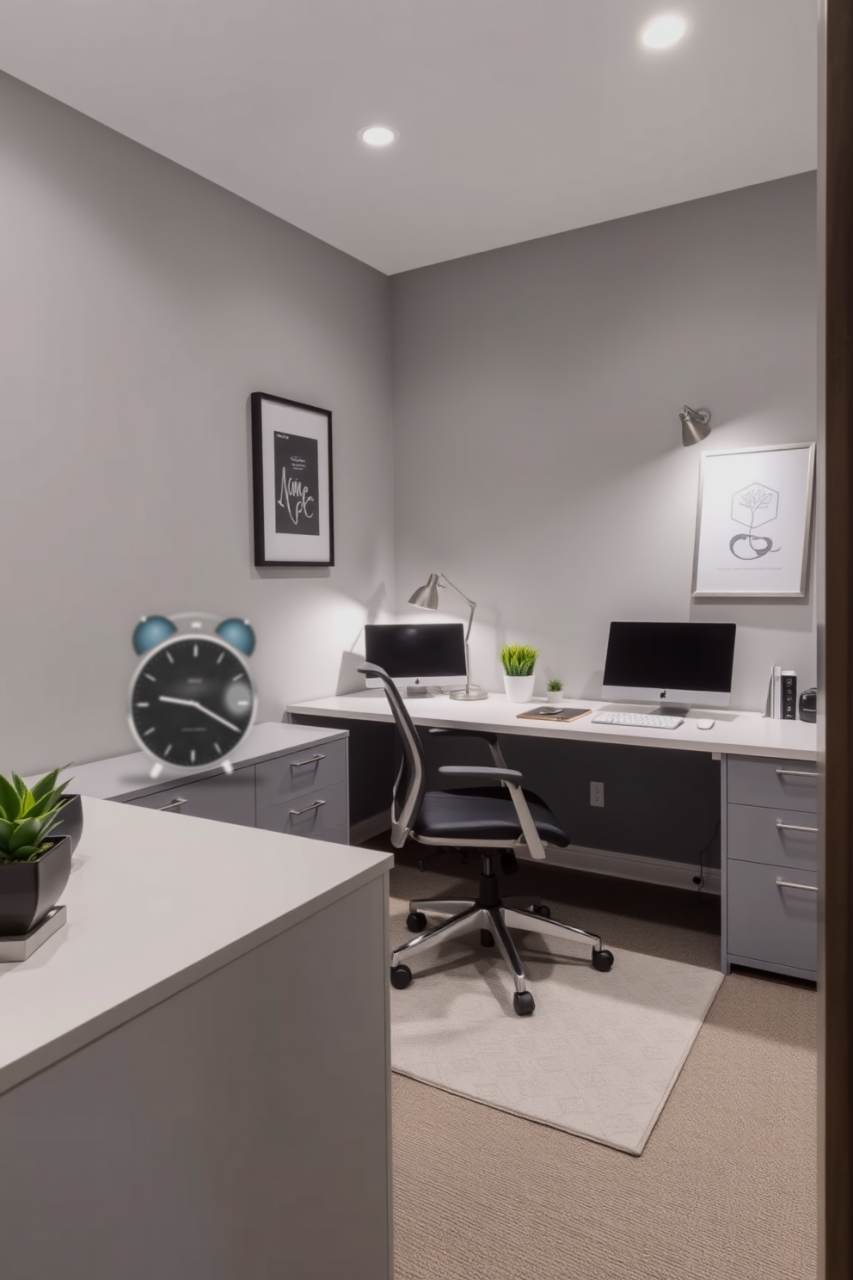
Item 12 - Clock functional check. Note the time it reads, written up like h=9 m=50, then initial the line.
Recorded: h=9 m=20
